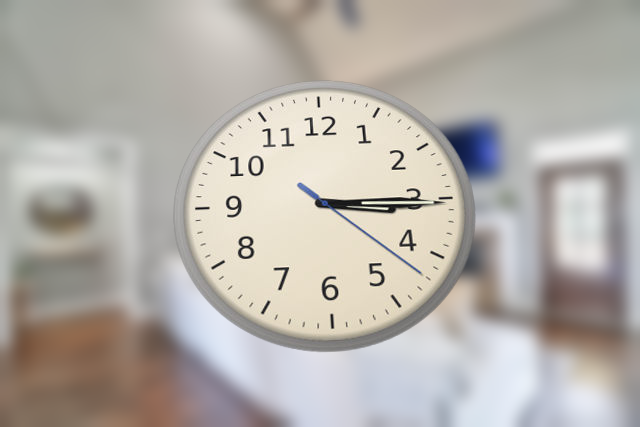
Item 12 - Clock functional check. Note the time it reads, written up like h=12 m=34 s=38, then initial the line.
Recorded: h=3 m=15 s=22
